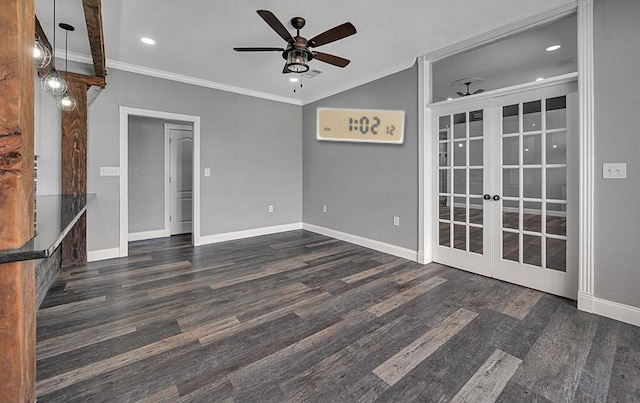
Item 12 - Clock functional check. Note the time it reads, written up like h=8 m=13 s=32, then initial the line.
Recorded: h=1 m=2 s=12
